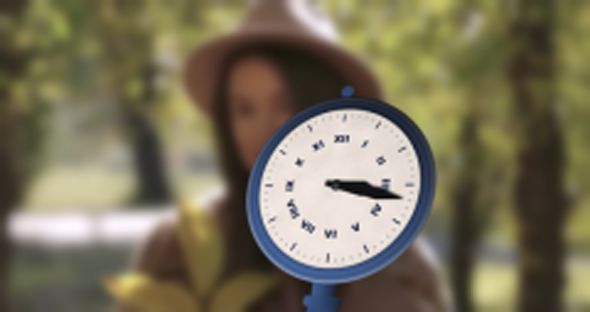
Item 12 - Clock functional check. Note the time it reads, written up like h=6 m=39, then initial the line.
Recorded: h=3 m=17
